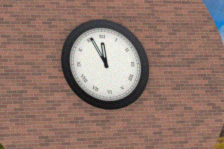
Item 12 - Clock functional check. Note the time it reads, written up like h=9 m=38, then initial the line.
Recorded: h=11 m=56
